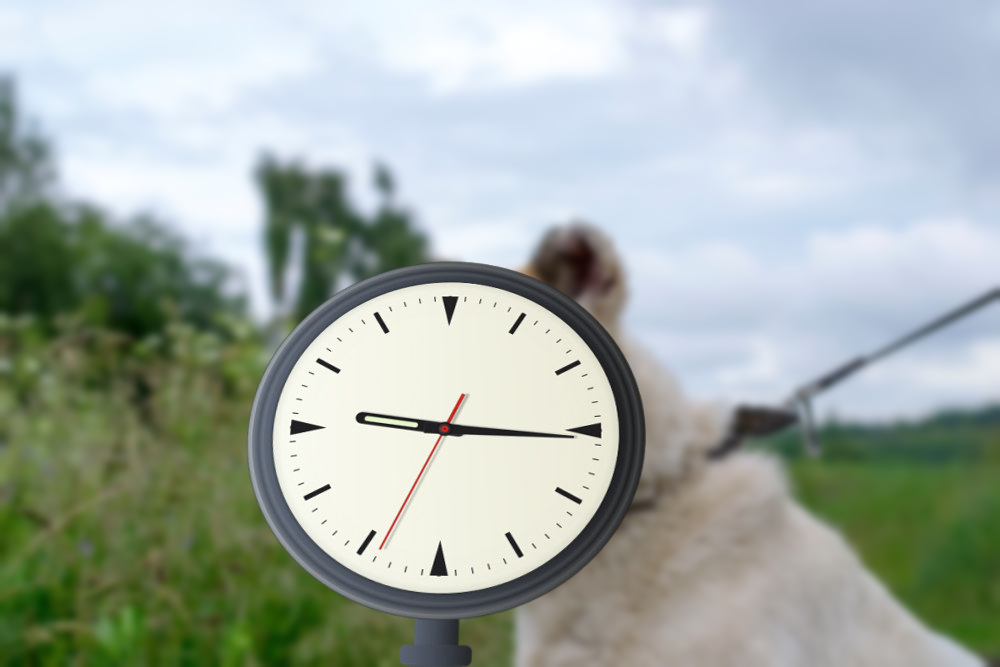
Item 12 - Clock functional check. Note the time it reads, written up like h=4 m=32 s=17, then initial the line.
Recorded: h=9 m=15 s=34
